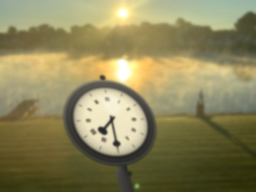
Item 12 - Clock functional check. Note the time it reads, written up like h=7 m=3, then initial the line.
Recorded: h=7 m=30
